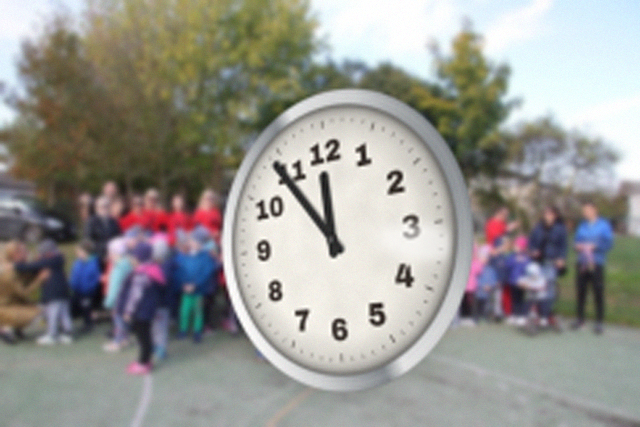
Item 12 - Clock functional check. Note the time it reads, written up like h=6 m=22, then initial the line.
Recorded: h=11 m=54
